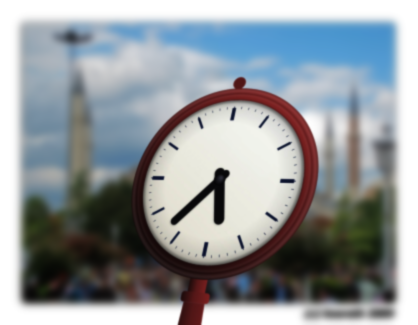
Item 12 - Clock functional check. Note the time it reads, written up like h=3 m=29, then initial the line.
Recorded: h=5 m=37
